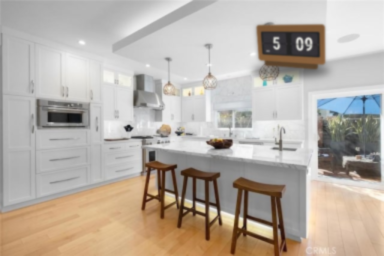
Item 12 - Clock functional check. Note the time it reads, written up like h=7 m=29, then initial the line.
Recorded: h=5 m=9
